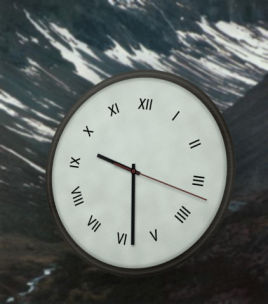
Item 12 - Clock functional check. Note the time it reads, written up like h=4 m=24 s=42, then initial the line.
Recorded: h=9 m=28 s=17
